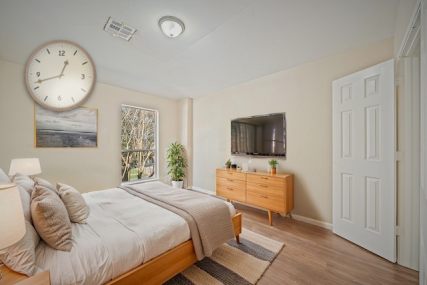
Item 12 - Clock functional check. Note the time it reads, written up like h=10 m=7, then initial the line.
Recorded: h=12 m=42
